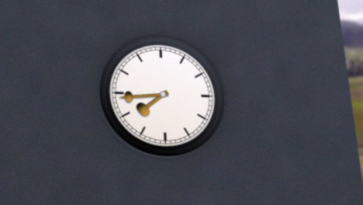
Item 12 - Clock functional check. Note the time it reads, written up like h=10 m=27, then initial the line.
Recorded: h=7 m=44
